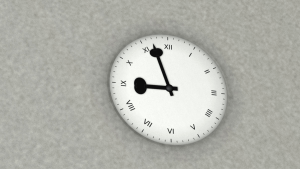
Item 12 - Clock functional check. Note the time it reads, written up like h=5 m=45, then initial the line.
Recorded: h=8 m=57
